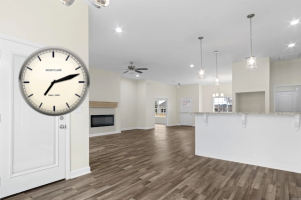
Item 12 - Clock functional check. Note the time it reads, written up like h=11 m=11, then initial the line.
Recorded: h=7 m=12
